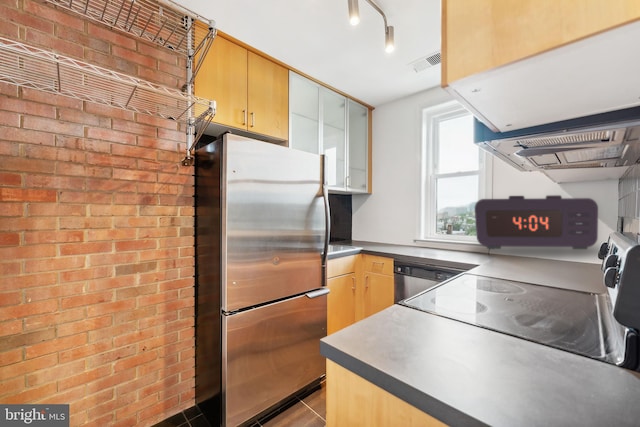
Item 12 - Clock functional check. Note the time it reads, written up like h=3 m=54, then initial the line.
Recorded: h=4 m=4
